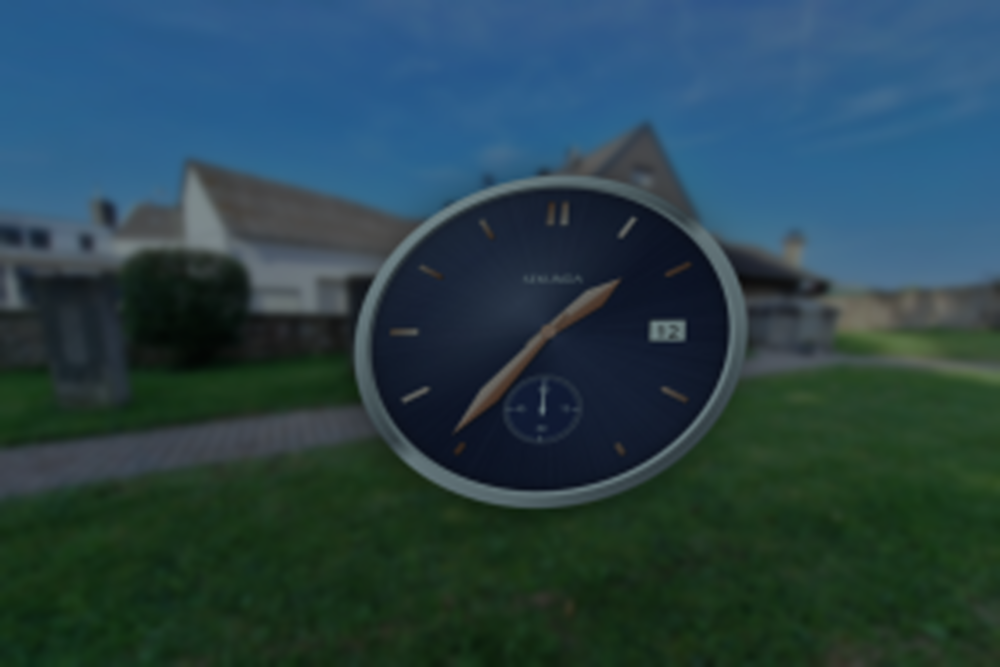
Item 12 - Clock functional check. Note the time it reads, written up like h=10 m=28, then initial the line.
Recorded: h=1 m=36
